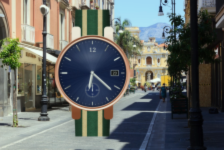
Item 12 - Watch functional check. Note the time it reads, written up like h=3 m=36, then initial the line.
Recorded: h=6 m=22
